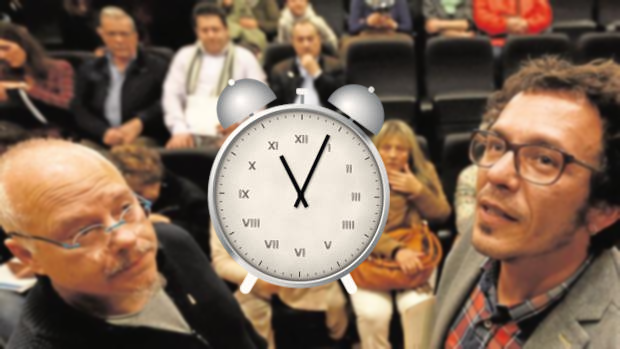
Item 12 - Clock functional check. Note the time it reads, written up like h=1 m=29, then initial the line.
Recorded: h=11 m=4
